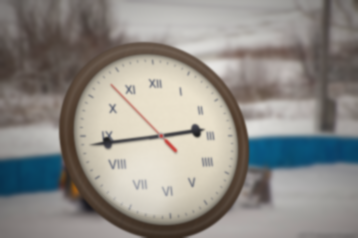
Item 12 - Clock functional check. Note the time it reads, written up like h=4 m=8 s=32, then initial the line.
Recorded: h=2 m=43 s=53
